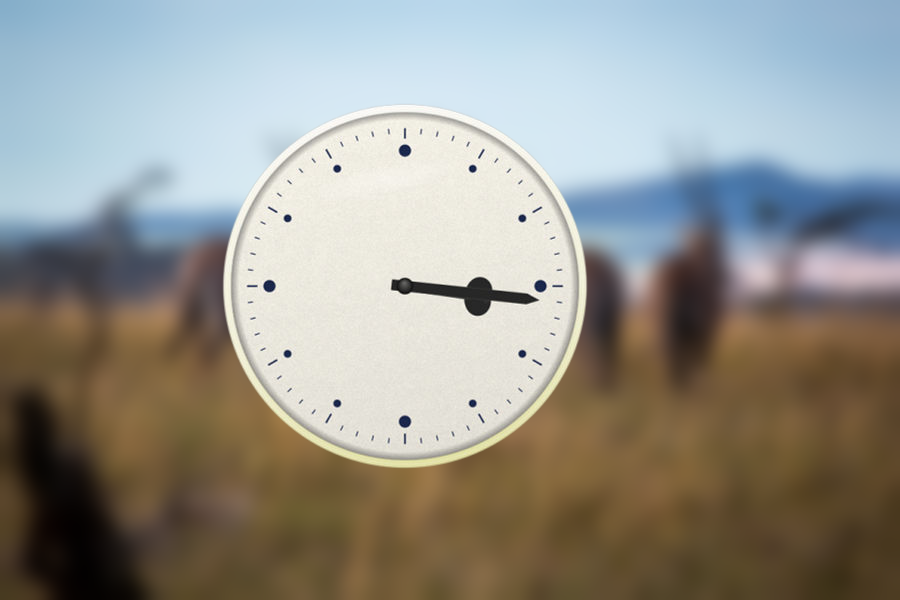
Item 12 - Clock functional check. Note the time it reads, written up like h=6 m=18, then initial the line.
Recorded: h=3 m=16
